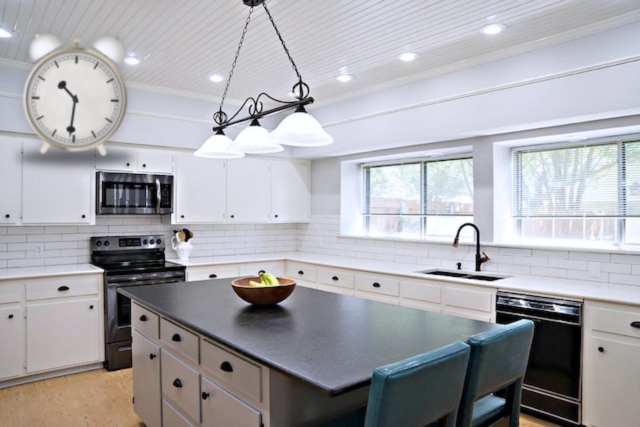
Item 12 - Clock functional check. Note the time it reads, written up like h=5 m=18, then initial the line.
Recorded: h=10 m=31
